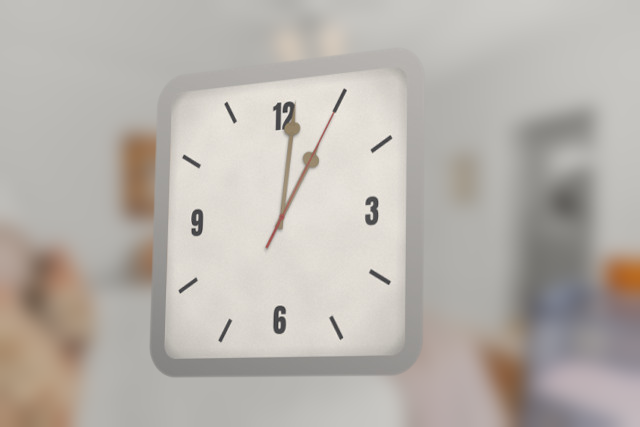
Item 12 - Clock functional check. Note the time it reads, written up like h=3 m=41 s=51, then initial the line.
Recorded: h=1 m=1 s=5
